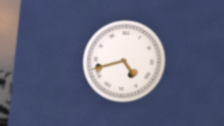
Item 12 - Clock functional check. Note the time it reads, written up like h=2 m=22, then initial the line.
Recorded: h=4 m=42
